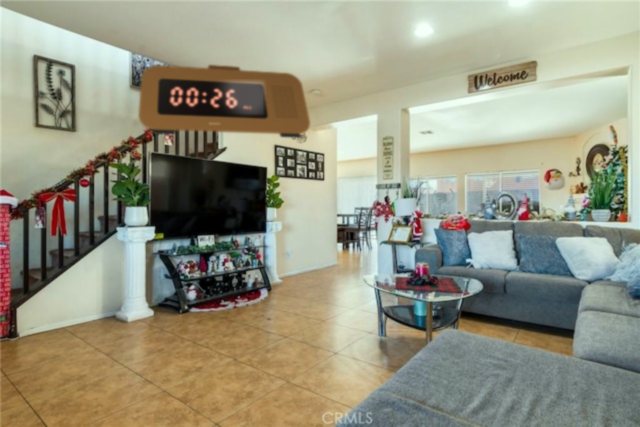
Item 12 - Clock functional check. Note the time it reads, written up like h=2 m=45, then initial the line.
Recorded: h=0 m=26
